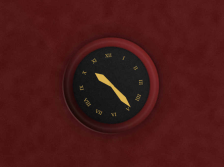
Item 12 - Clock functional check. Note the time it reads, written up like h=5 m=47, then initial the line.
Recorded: h=10 m=24
